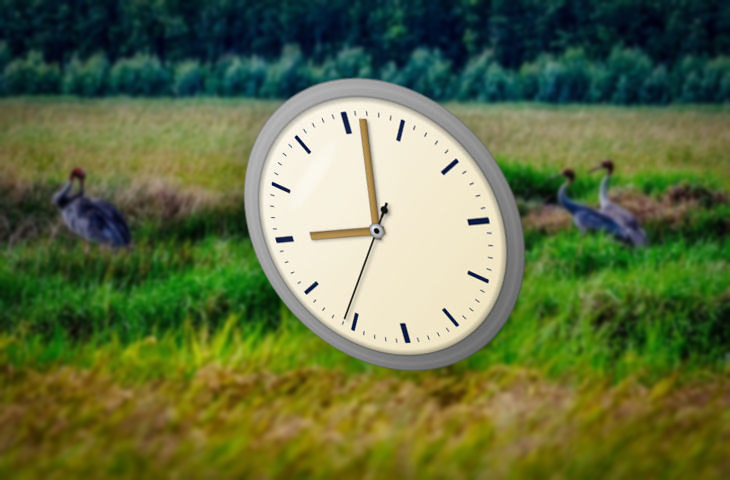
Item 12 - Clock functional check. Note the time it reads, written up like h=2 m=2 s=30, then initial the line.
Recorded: h=9 m=1 s=36
